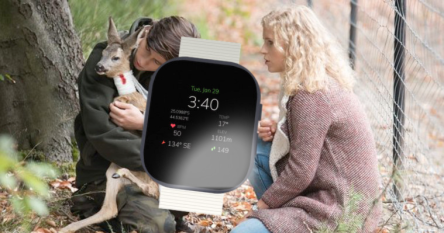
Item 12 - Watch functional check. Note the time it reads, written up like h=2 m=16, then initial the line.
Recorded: h=3 m=40
